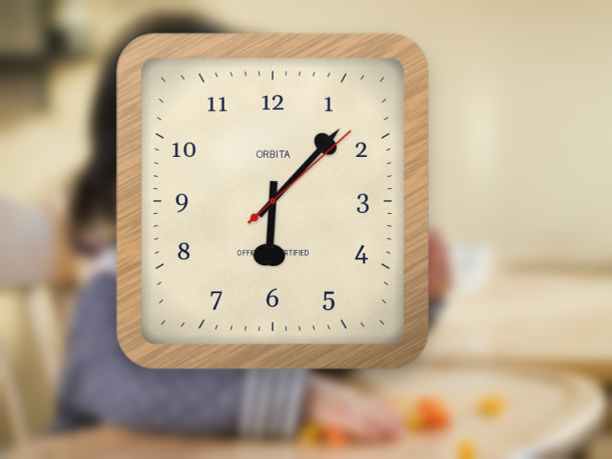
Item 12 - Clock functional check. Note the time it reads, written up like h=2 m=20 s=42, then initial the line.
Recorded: h=6 m=7 s=8
